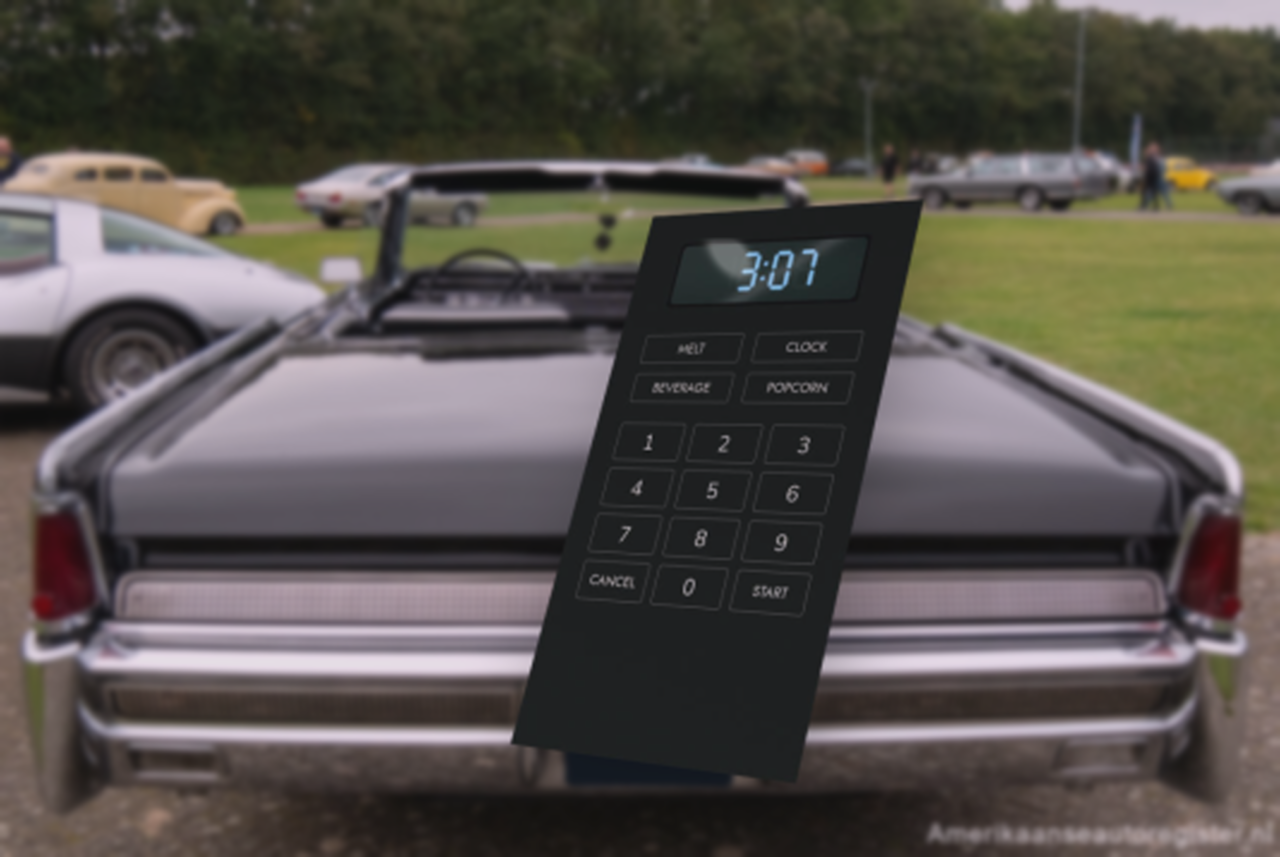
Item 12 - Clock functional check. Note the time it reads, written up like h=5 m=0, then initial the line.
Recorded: h=3 m=7
